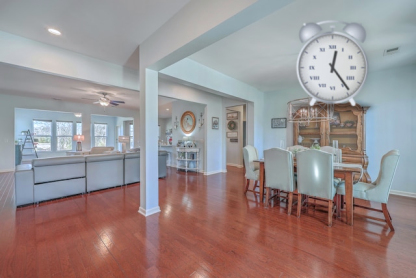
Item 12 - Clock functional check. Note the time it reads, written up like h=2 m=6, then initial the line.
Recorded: h=12 m=24
